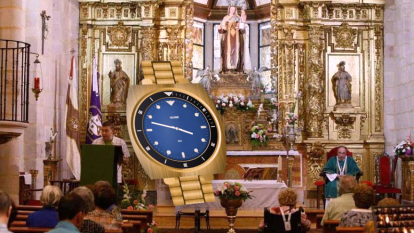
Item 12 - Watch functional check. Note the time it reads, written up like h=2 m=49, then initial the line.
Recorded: h=3 m=48
